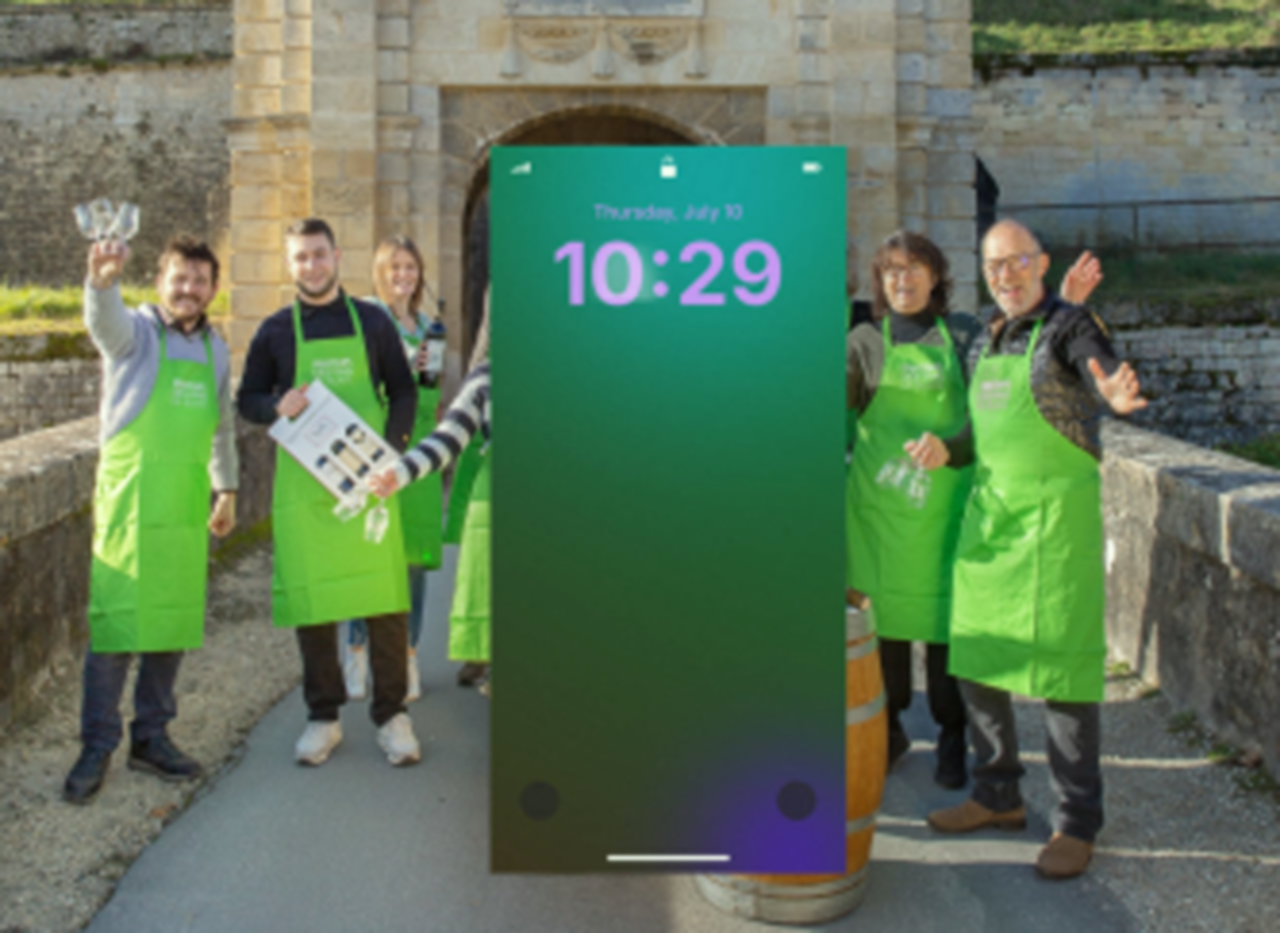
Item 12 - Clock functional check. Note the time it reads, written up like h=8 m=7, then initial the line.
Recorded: h=10 m=29
